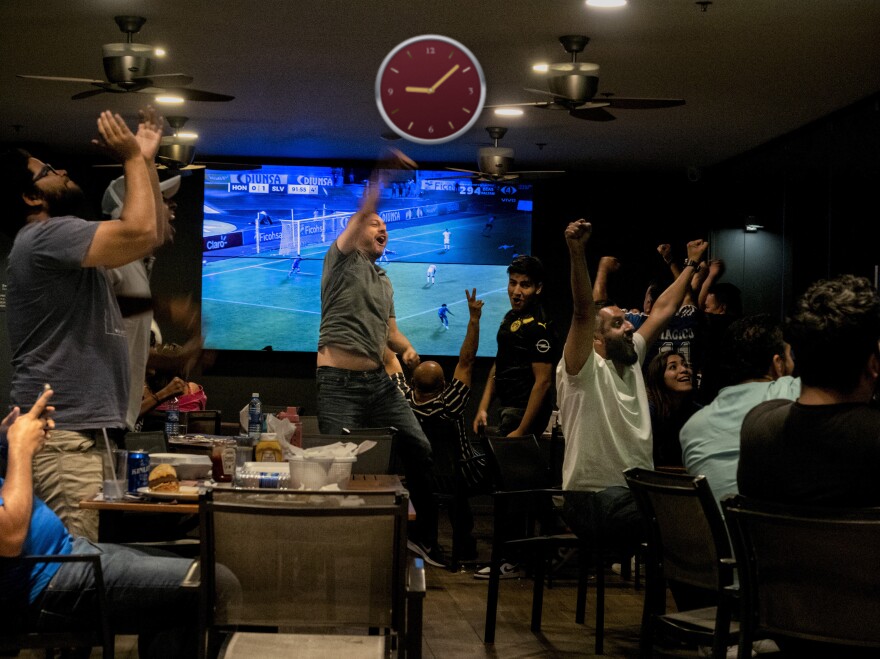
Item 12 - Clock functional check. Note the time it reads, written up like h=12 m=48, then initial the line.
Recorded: h=9 m=8
